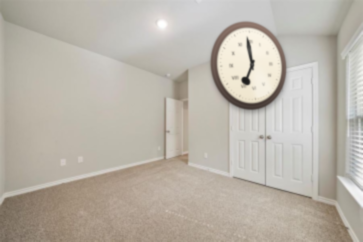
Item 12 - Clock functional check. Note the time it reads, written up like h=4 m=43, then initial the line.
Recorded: h=6 m=59
